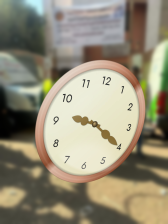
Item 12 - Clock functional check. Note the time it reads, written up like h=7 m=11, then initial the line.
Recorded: h=9 m=20
